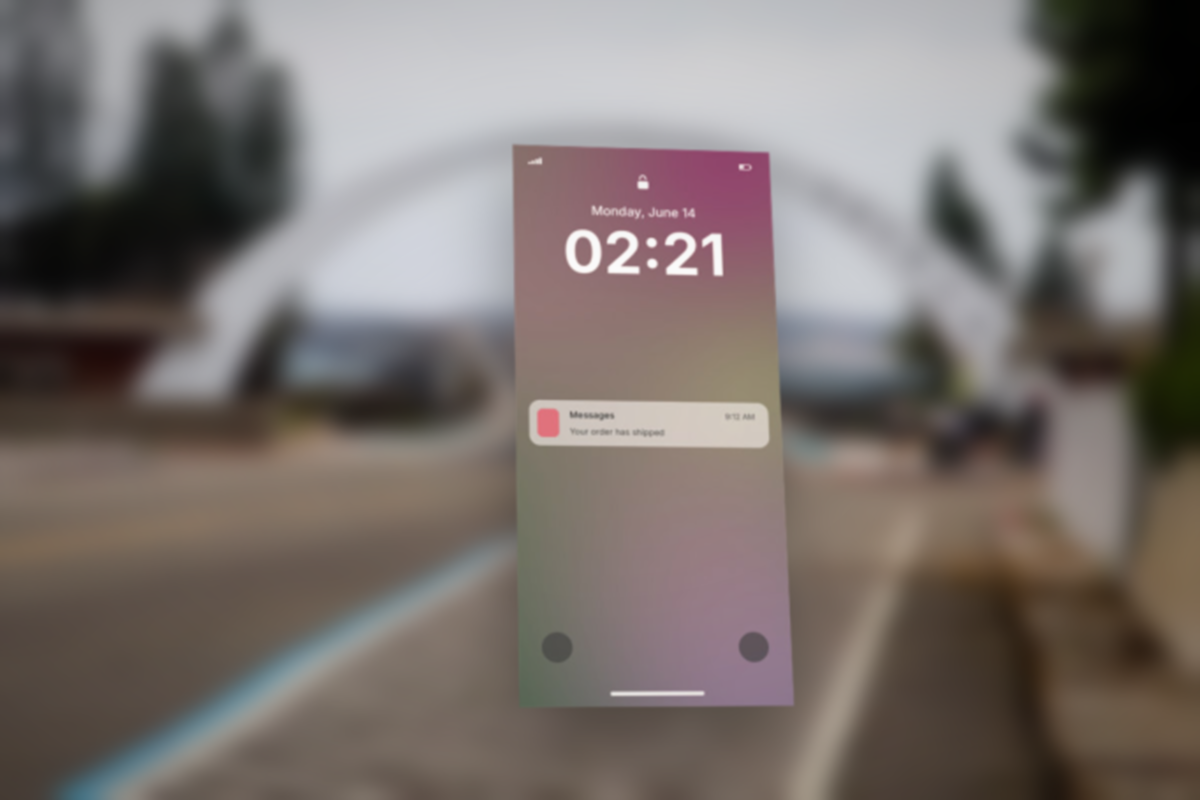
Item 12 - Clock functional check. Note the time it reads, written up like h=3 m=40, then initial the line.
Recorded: h=2 m=21
